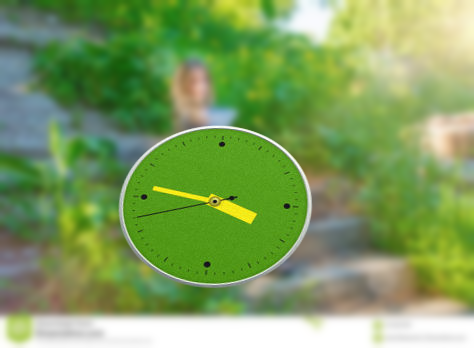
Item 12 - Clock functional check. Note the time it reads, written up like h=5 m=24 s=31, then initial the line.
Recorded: h=3 m=46 s=42
